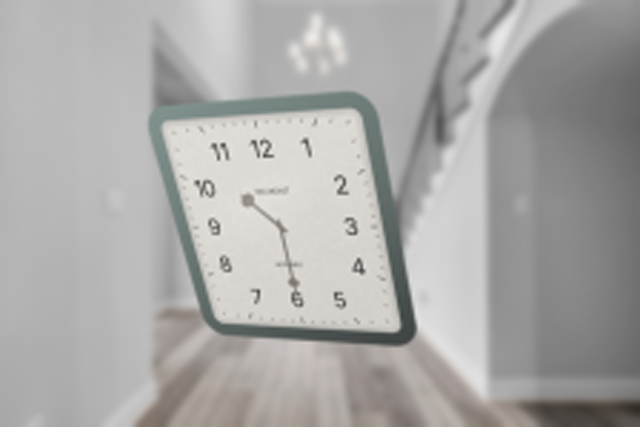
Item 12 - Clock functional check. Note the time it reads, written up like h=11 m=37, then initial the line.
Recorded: h=10 m=30
